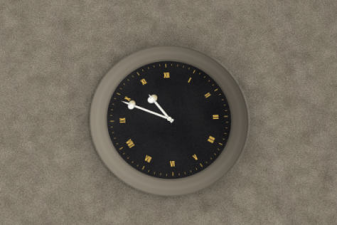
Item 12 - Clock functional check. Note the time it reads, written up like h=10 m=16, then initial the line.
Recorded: h=10 m=49
